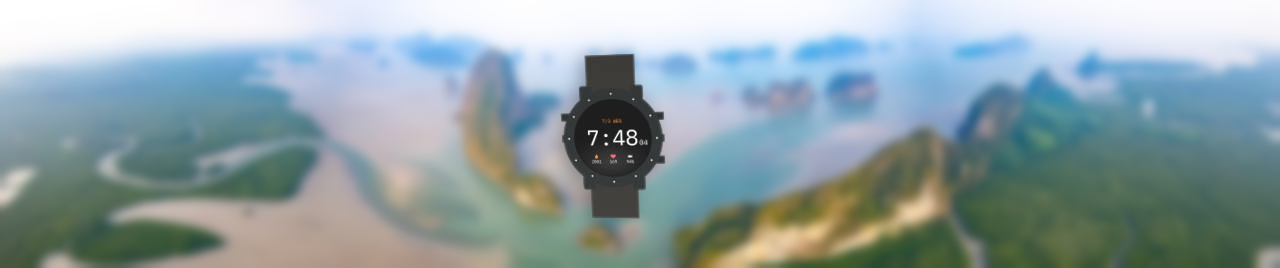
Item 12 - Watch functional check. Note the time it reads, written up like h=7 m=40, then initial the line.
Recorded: h=7 m=48
